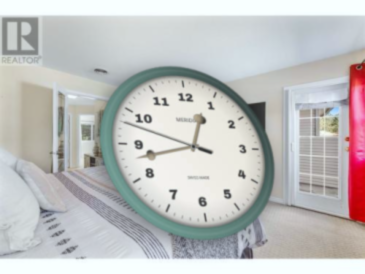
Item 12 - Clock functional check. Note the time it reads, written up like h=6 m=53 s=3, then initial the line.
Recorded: h=12 m=42 s=48
